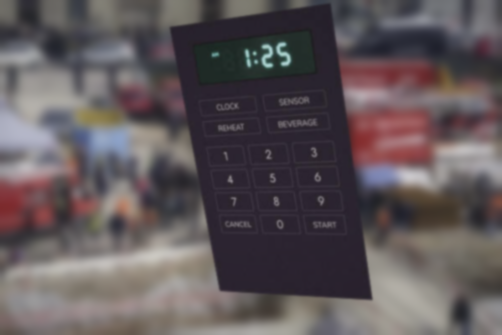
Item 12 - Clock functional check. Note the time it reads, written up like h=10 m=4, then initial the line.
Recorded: h=1 m=25
